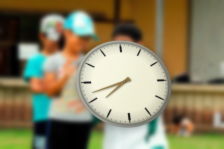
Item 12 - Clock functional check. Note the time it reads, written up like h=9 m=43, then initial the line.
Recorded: h=7 m=42
